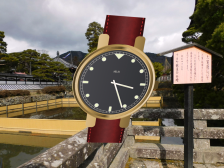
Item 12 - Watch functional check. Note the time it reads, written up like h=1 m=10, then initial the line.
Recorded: h=3 m=26
